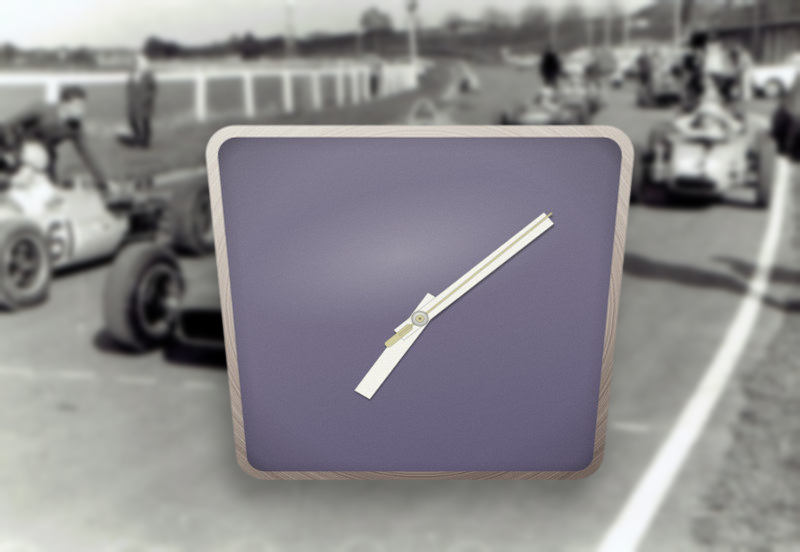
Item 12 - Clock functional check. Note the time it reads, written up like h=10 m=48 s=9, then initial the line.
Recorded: h=7 m=8 s=8
